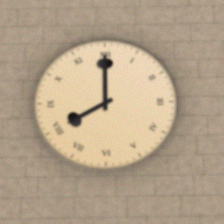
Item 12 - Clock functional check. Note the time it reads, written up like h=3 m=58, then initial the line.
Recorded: h=8 m=0
